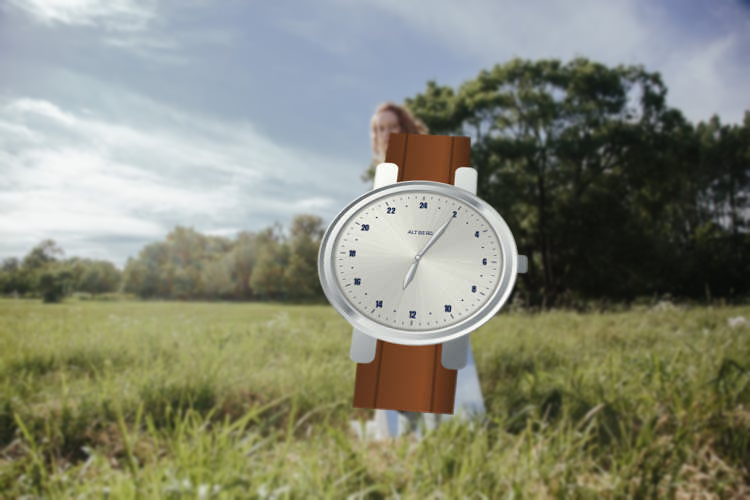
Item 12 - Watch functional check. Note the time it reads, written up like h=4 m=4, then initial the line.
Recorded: h=13 m=5
